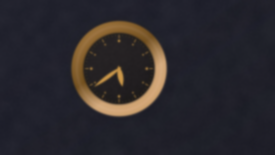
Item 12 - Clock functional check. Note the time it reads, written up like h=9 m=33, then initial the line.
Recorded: h=5 m=39
